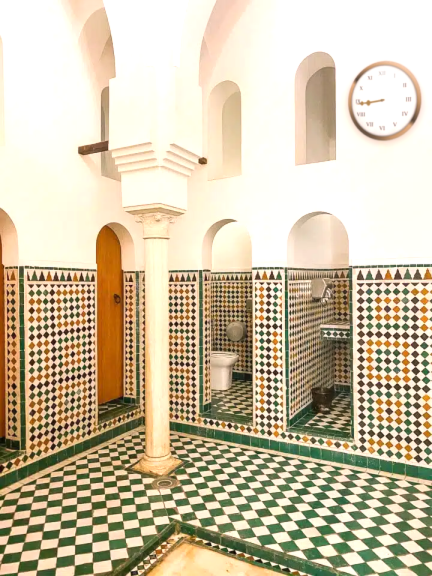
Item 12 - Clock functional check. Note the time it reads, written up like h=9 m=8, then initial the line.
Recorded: h=8 m=44
